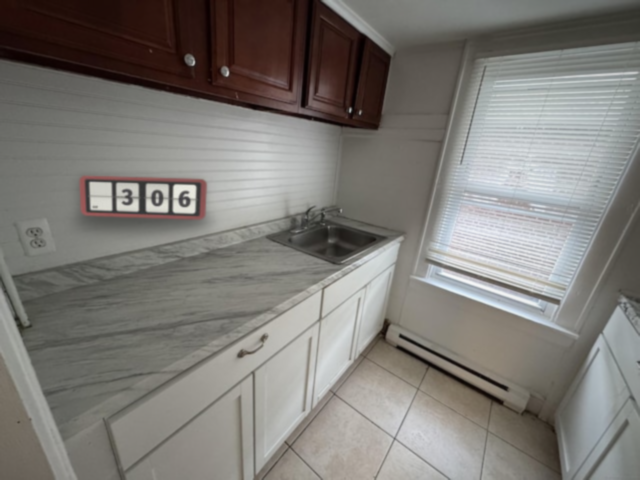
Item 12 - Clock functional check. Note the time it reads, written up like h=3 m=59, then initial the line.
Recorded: h=3 m=6
